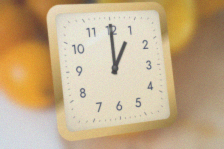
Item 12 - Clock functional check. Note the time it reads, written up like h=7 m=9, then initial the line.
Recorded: h=1 m=0
